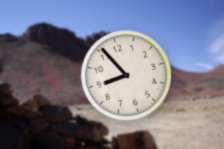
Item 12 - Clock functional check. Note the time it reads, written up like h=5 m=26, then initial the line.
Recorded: h=8 m=56
